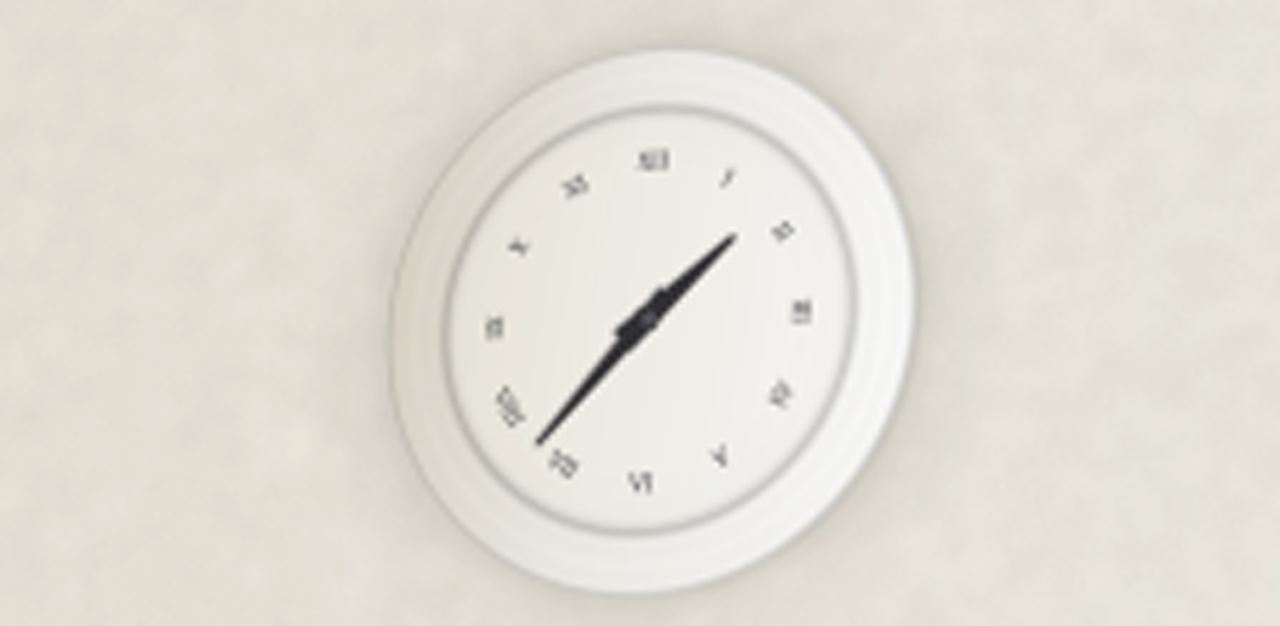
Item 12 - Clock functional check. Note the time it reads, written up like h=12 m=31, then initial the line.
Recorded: h=1 m=37
